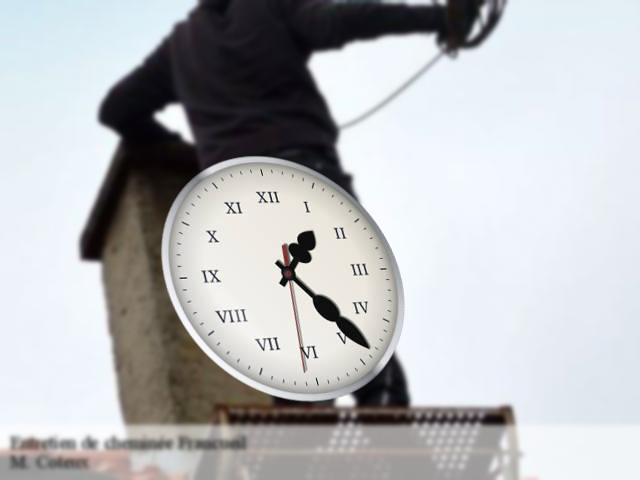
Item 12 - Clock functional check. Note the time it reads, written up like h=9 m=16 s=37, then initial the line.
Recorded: h=1 m=23 s=31
